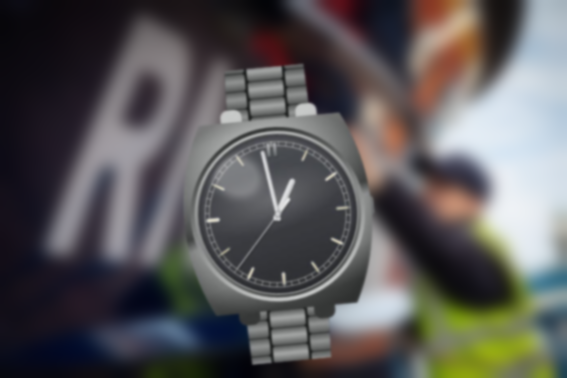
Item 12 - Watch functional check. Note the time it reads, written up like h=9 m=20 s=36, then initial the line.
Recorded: h=12 m=58 s=37
